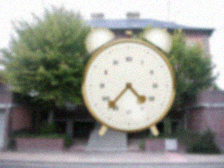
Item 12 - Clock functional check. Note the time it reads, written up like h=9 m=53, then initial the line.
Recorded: h=4 m=37
